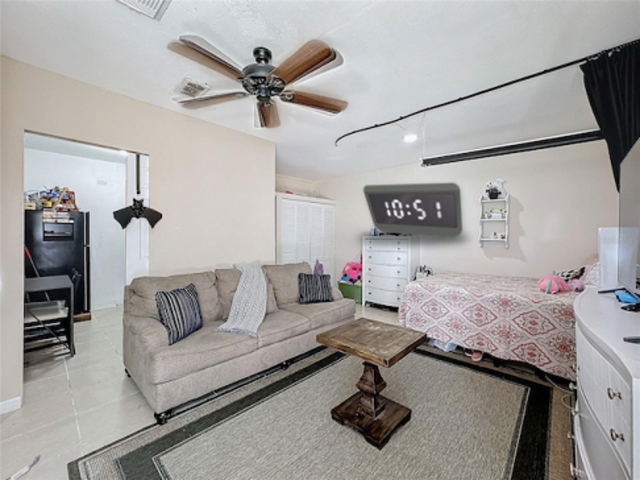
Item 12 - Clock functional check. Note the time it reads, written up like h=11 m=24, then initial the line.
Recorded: h=10 m=51
